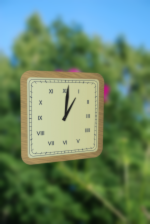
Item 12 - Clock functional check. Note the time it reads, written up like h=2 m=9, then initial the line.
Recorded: h=1 m=1
